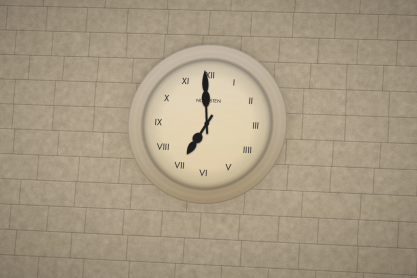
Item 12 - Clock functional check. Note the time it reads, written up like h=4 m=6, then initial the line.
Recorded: h=6 m=59
